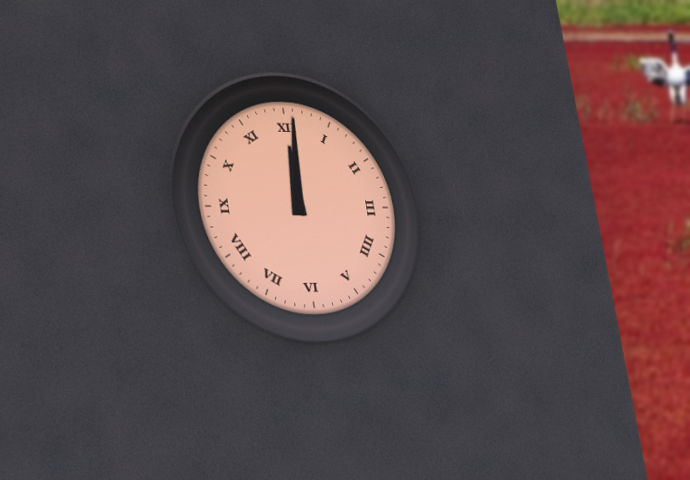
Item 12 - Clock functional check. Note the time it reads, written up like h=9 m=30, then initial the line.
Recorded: h=12 m=1
